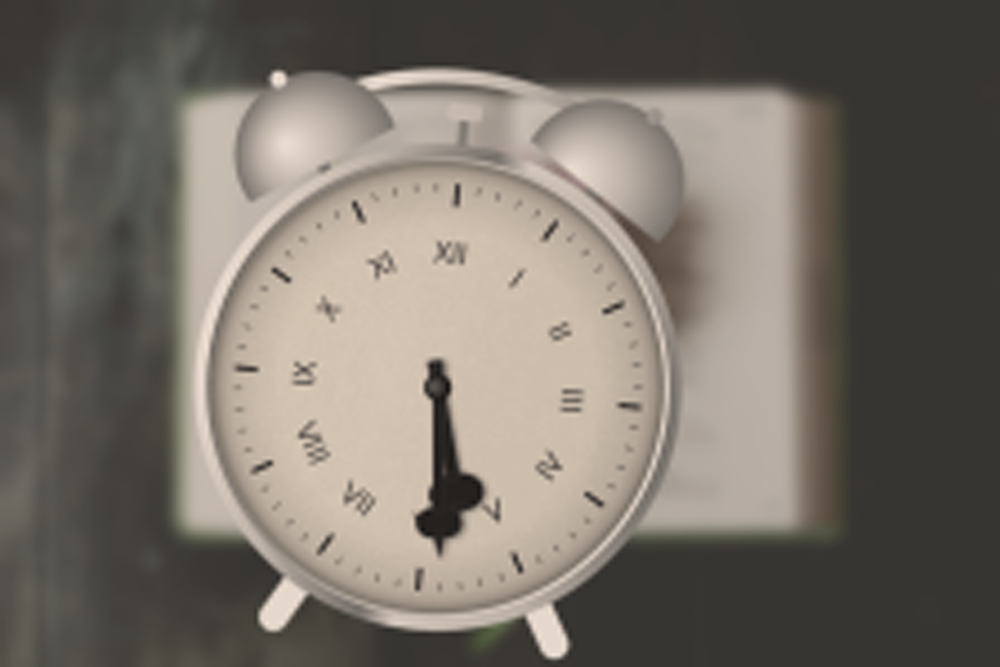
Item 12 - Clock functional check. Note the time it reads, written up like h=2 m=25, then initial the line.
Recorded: h=5 m=29
